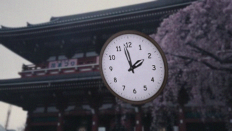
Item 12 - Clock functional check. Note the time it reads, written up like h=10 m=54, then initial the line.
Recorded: h=1 m=58
